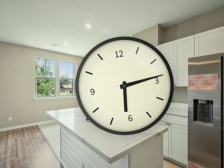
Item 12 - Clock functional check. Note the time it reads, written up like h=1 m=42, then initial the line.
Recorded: h=6 m=14
